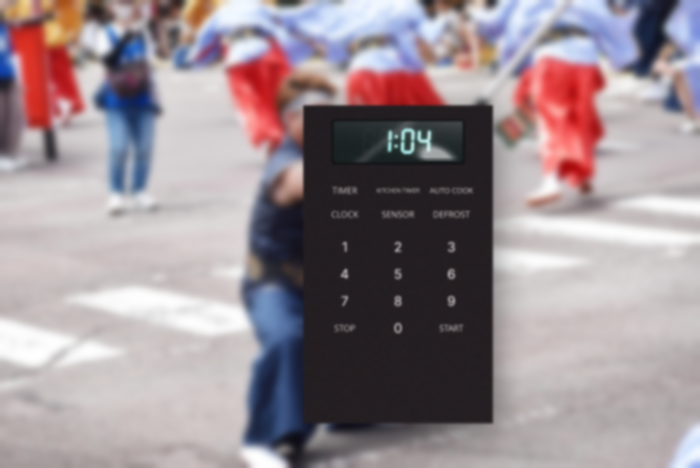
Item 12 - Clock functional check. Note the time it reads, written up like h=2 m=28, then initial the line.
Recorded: h=1 m=4
